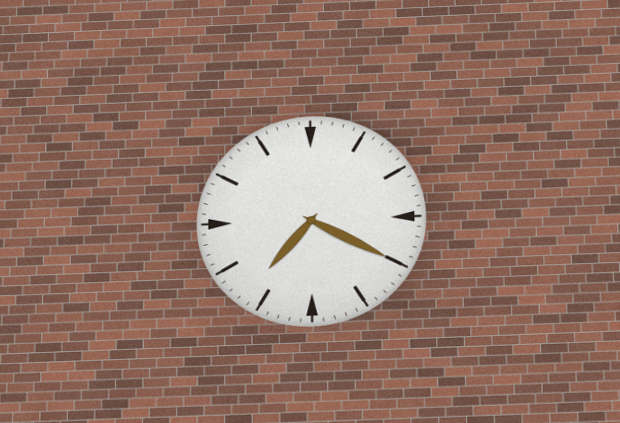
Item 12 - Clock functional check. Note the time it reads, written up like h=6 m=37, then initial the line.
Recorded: h=7 m=20
